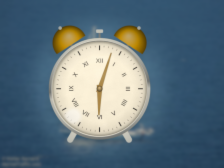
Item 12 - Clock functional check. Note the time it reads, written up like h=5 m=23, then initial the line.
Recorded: h=6 m=3
